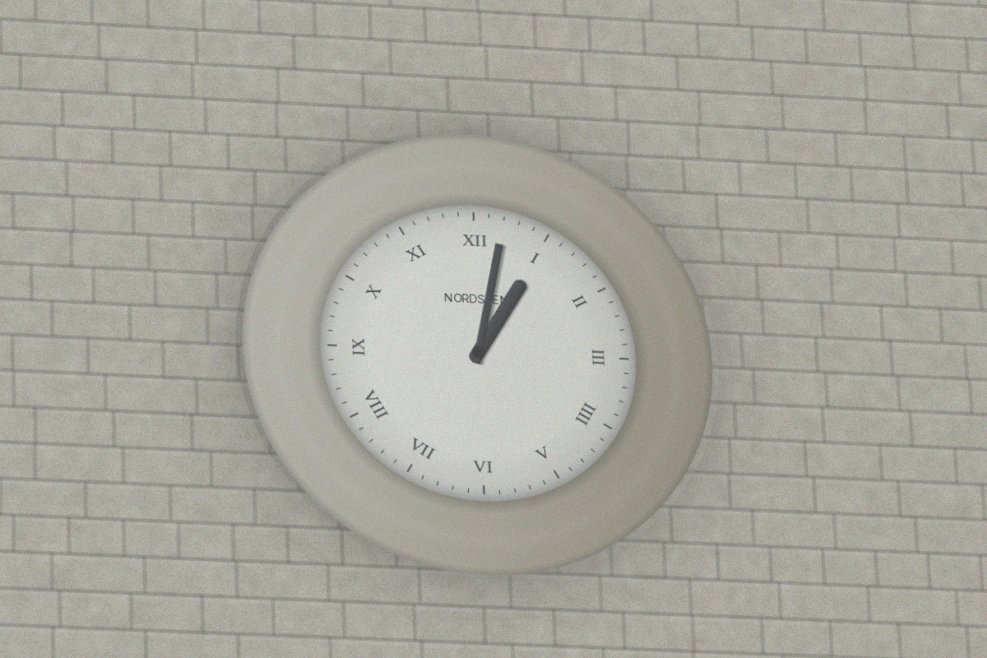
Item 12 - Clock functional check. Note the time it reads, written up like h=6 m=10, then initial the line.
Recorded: h=1 m=2
